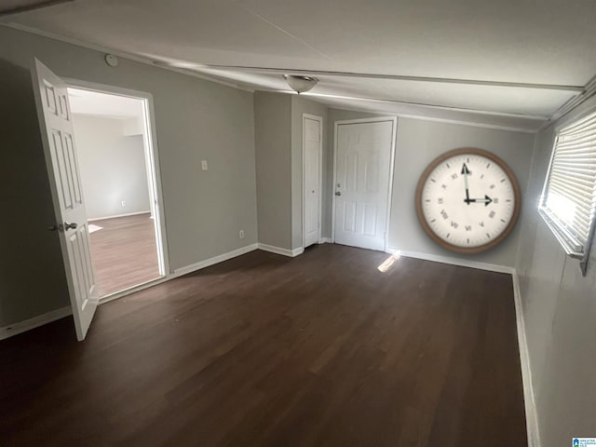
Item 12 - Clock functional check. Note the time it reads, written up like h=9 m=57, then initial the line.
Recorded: h=2 m=59
